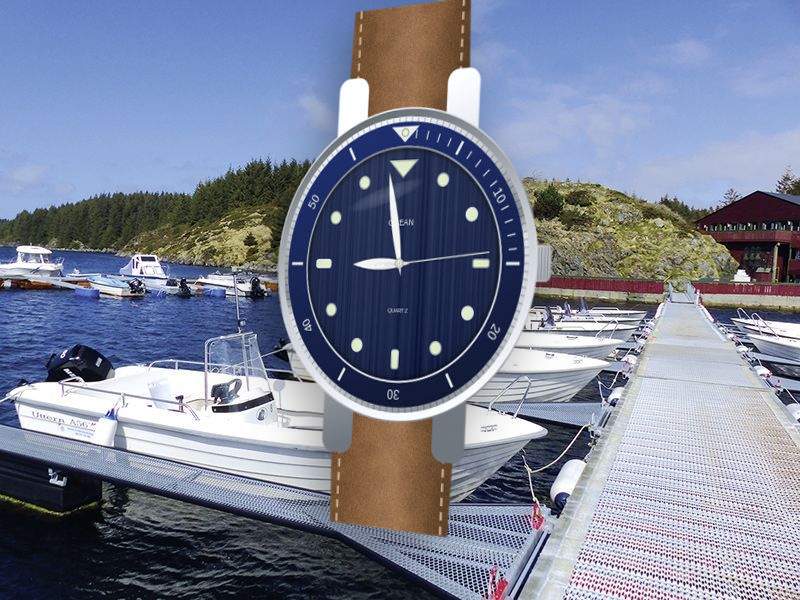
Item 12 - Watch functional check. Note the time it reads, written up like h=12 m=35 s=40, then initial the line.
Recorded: h=8 m=58 s=14
